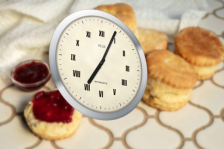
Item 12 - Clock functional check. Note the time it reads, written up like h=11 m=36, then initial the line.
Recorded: h=7 m=4
